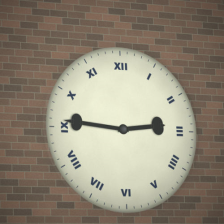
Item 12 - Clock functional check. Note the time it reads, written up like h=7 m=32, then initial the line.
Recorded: h=2 m=46
